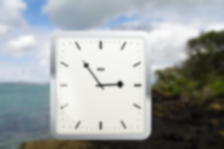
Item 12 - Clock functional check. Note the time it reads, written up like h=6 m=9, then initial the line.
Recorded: h=2 m=54
